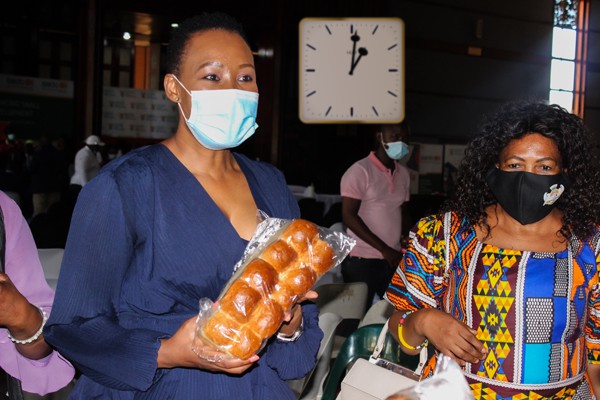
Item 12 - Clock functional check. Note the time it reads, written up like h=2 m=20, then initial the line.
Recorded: h=1 m=1
